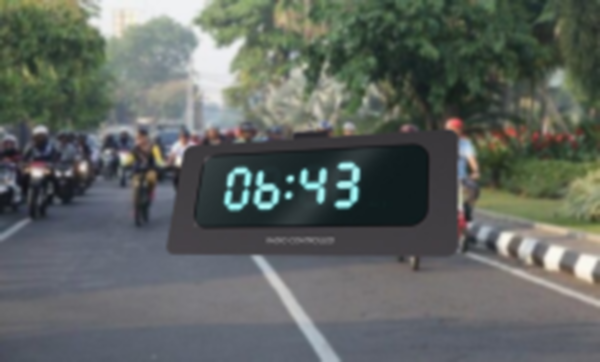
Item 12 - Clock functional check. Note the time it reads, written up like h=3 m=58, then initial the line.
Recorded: h=6 m=43
